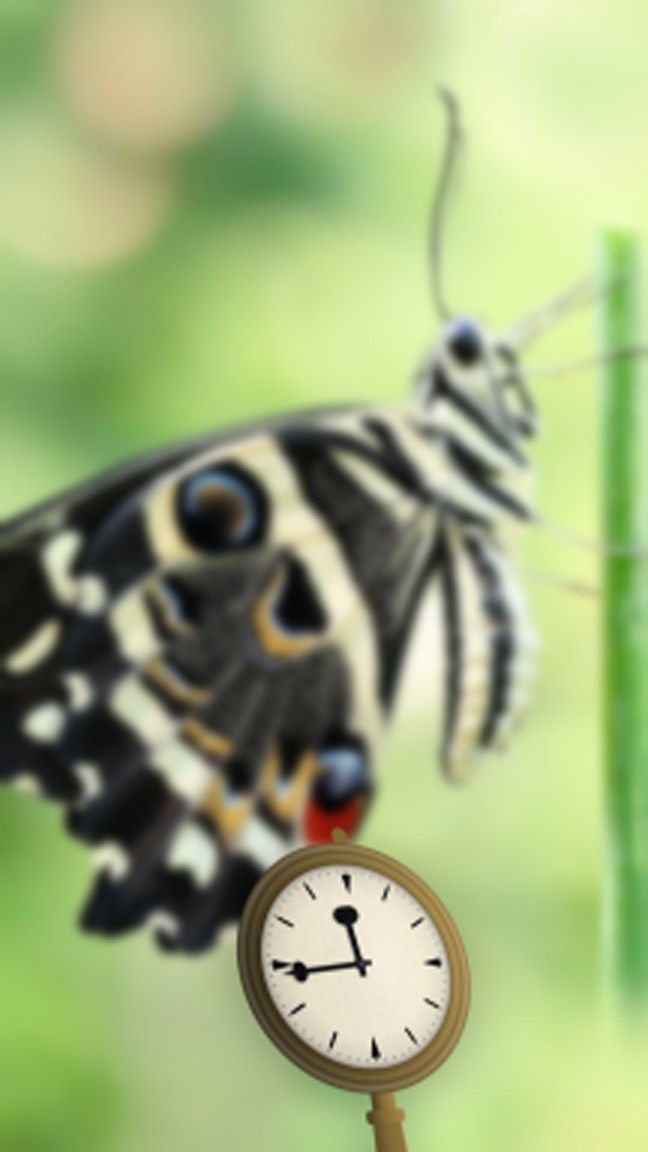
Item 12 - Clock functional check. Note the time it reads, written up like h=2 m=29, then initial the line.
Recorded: h=11 m=44
